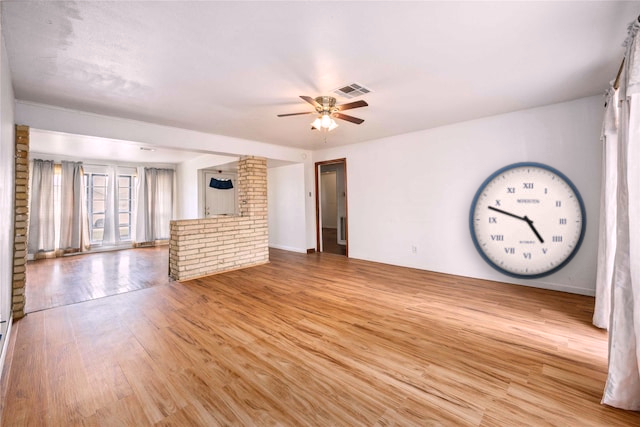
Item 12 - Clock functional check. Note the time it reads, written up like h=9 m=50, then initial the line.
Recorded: h=4 m=48
